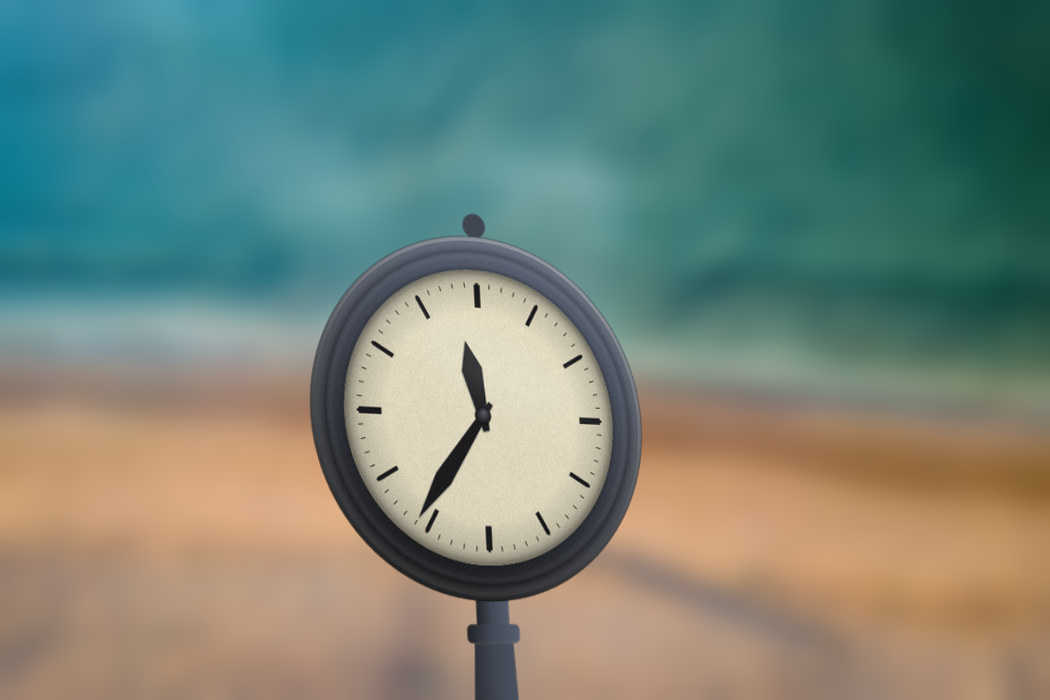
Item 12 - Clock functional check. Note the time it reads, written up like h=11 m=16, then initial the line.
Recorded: h=11 m=36
